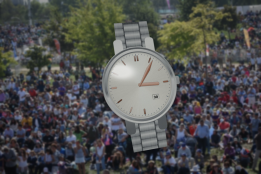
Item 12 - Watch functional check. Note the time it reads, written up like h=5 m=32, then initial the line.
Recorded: h=3 m=6
